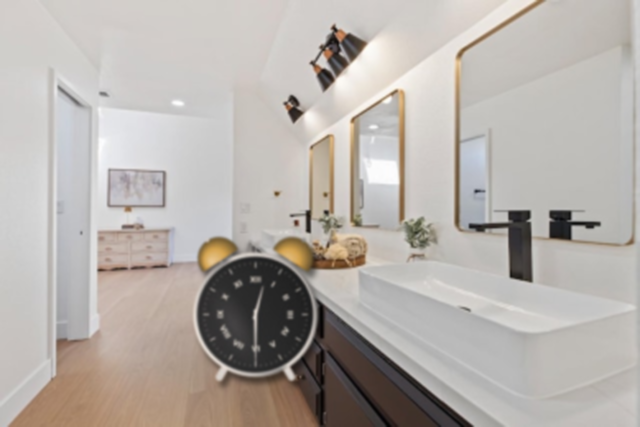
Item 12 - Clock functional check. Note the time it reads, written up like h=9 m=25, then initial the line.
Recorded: h=12 m=30
